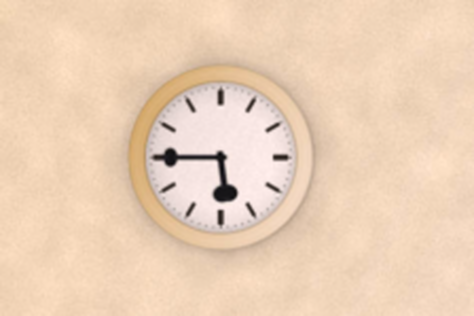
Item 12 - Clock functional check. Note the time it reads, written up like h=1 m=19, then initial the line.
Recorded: h=5 m=45
